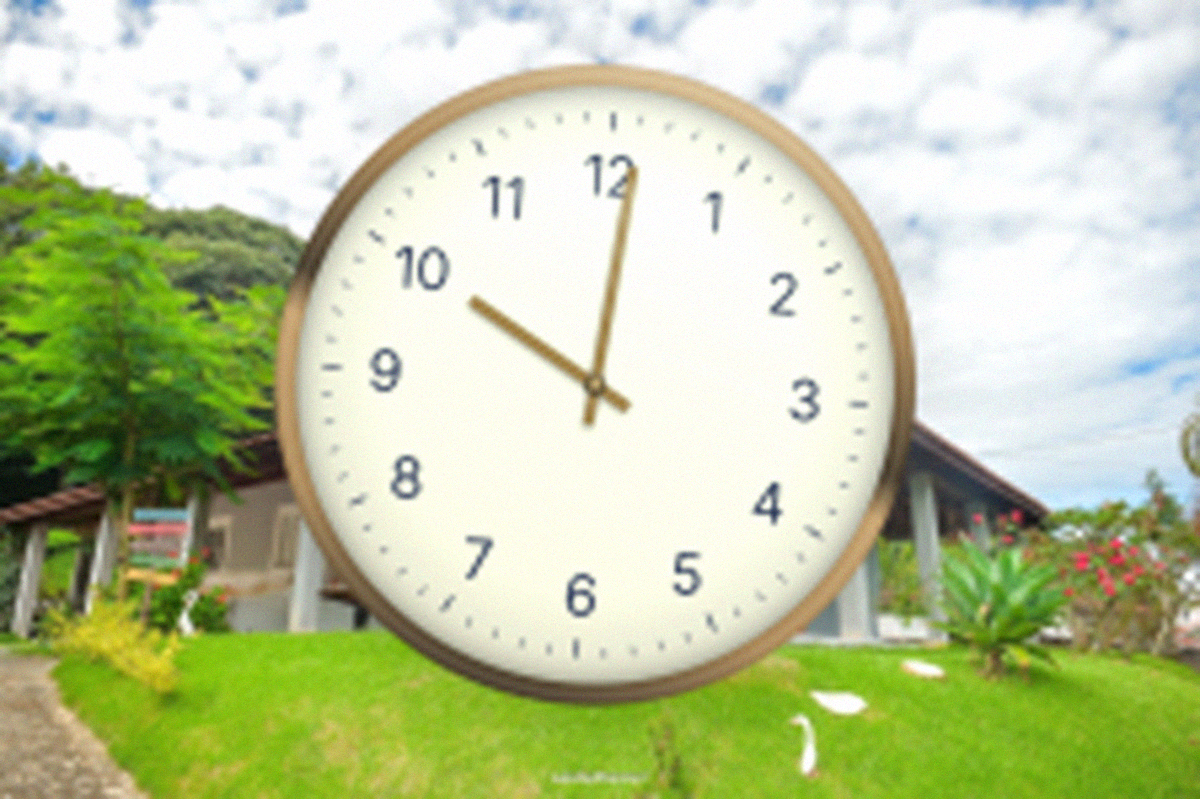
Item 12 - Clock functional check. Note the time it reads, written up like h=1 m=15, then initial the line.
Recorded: h=10 m=1
